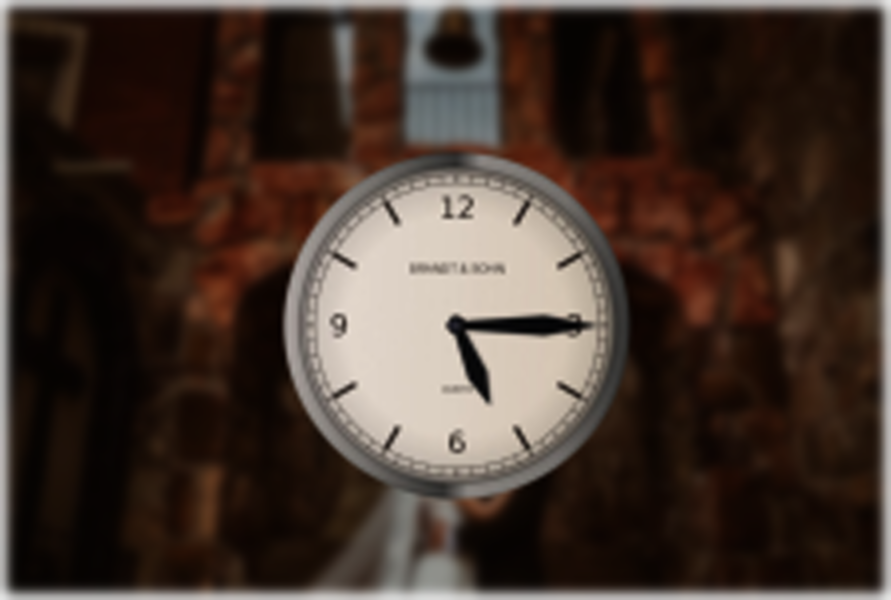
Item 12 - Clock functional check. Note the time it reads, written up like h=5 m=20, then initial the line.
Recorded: h=5 m=15
